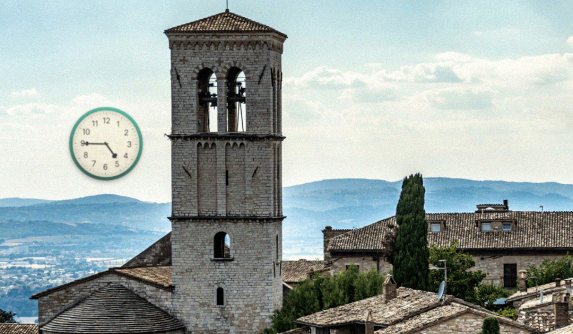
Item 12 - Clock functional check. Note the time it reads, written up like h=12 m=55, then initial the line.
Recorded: h=4 m=45
